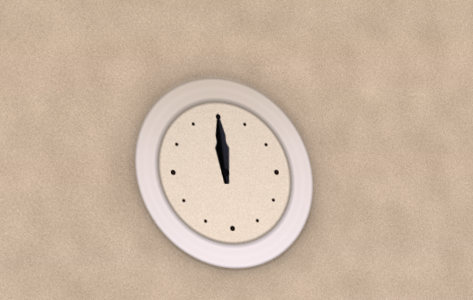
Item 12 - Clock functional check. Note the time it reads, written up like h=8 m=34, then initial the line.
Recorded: h=12 m=0
